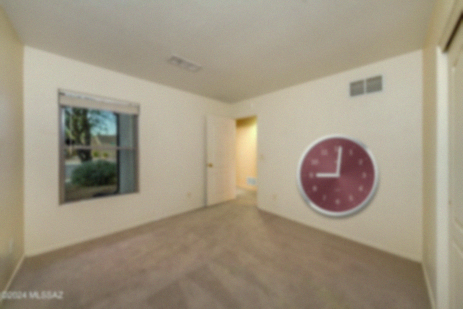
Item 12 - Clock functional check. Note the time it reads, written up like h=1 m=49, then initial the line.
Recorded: h=9 m=1
